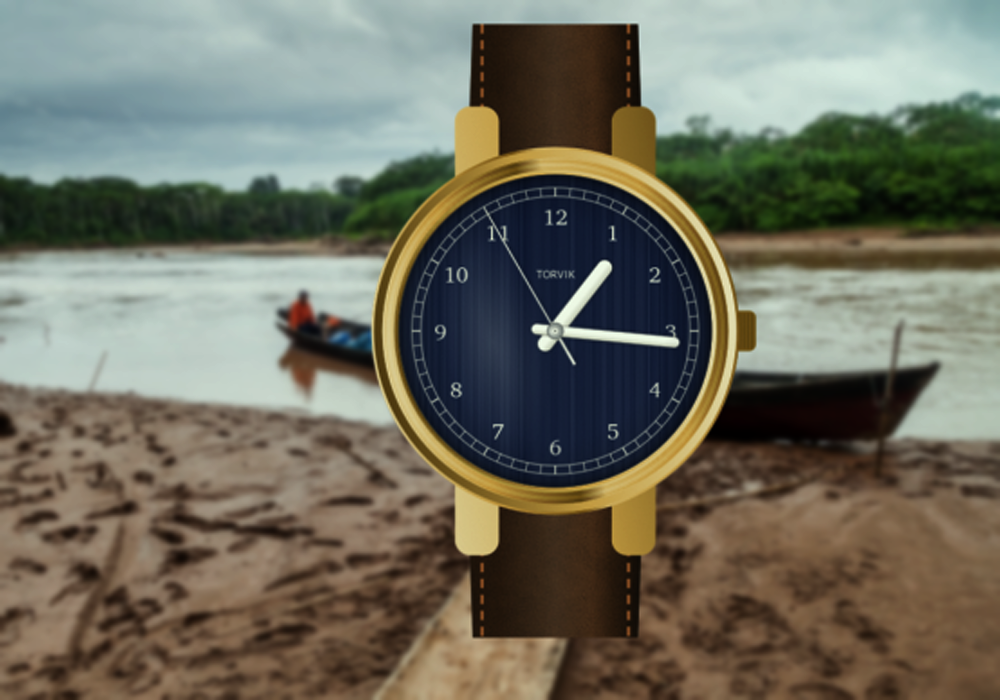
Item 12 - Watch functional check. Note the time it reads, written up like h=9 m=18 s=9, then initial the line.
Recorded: h=1 m=15 s=55
